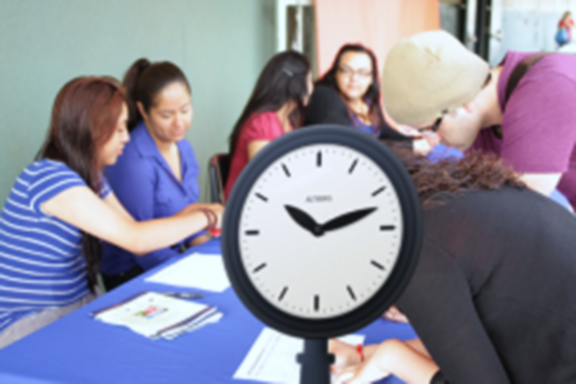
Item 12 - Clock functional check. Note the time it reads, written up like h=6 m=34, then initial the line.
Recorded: h=10 m=12
